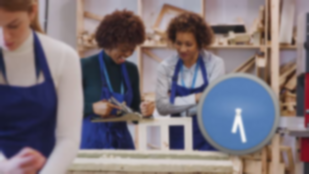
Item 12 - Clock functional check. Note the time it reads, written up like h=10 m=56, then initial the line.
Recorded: h=6 m=28
